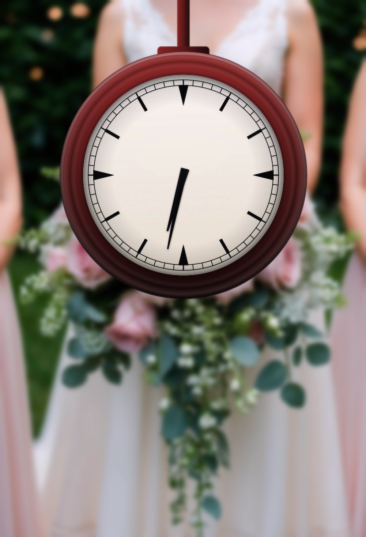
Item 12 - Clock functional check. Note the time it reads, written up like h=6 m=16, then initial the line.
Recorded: h=6 m=32
